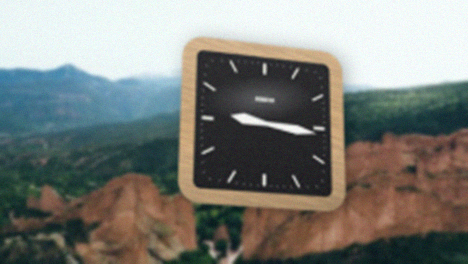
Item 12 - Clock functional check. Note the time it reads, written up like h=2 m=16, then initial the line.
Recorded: h=9 m=16
